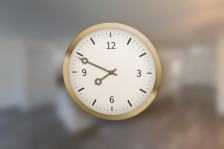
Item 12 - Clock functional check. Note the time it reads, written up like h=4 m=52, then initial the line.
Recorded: h=7 m=49
